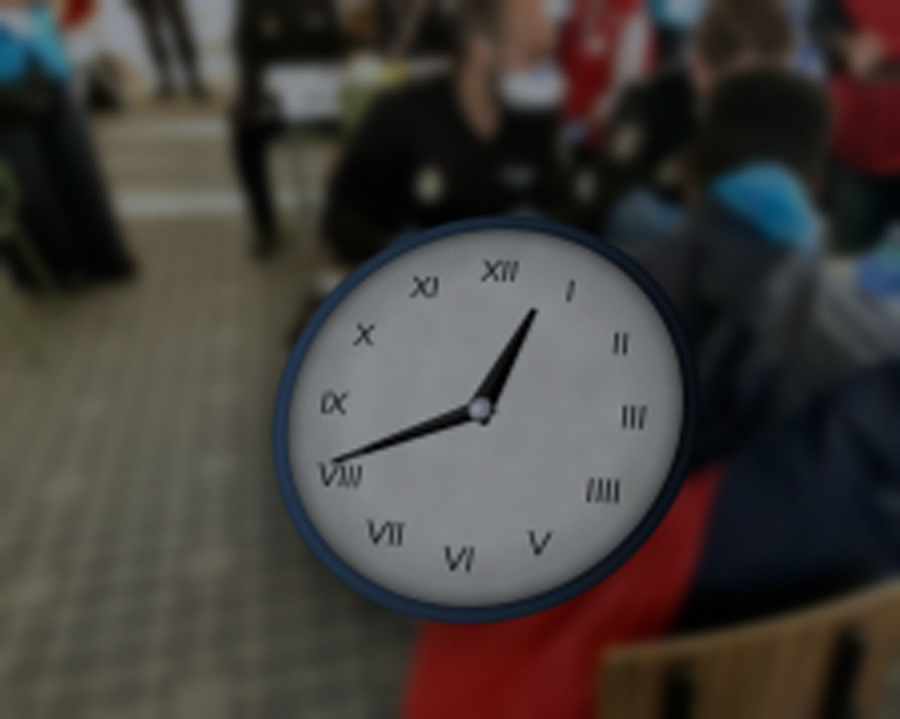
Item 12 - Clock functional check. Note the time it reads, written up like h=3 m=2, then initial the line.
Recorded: h=12 m=41
